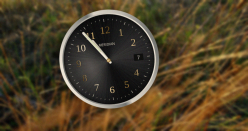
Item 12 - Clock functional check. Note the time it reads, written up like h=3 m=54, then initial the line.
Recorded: h=10 m=54
